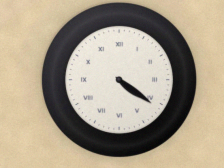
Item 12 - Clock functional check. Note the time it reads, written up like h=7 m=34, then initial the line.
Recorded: h=4 m=21
